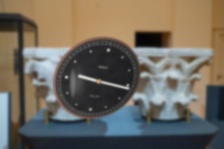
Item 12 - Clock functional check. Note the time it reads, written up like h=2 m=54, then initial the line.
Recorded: h=9 m=16
